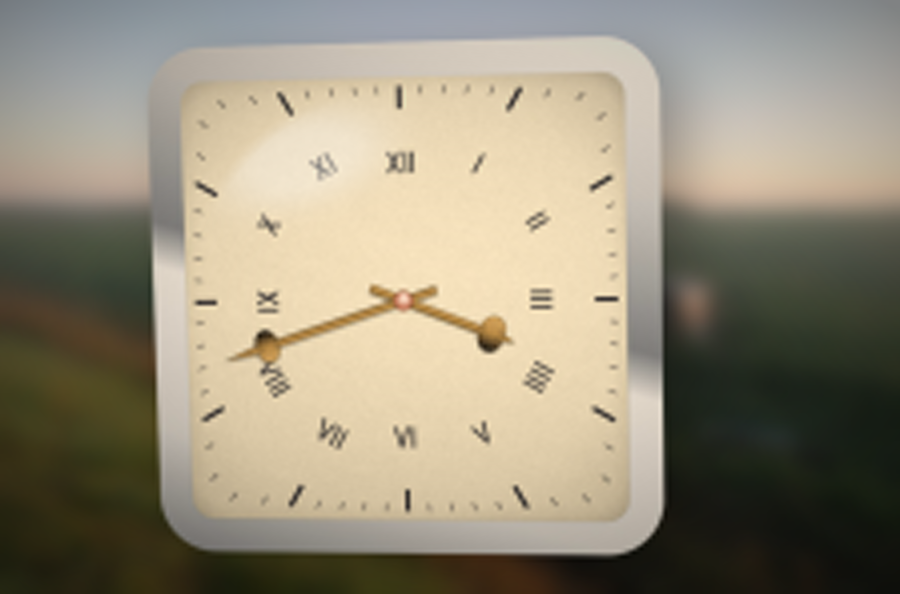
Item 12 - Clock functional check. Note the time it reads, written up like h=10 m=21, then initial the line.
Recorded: h=3 m=42
